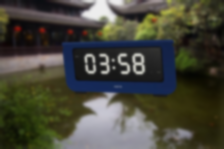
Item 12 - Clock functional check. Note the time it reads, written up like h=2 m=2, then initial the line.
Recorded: h=3 m=58
